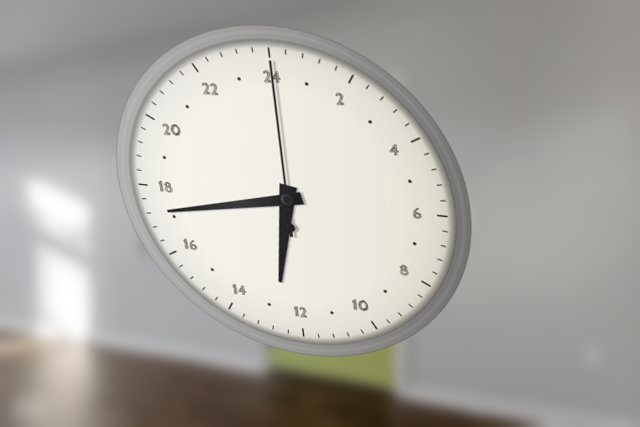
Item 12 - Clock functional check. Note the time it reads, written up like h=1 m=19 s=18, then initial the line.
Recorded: h=12 m=43 s=0
